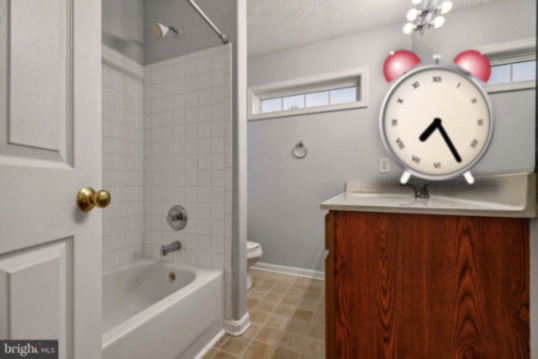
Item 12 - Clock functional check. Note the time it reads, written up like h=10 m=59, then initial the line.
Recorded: h=7 m=25
